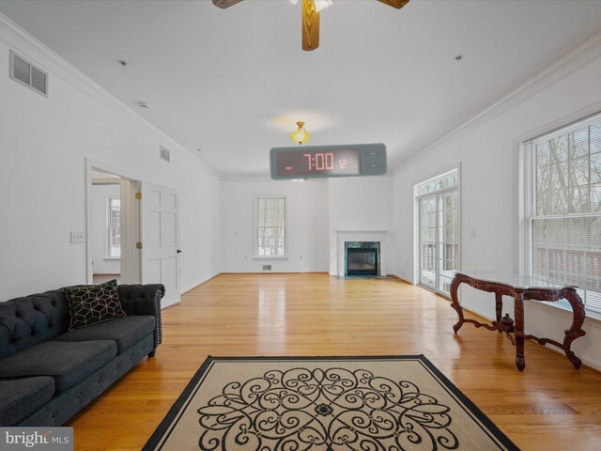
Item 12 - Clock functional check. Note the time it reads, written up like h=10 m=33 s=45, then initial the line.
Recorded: h=7 m=0 s=12
